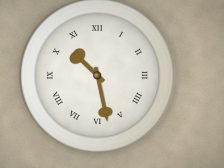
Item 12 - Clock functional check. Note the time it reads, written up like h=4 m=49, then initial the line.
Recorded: h=10 m=28
